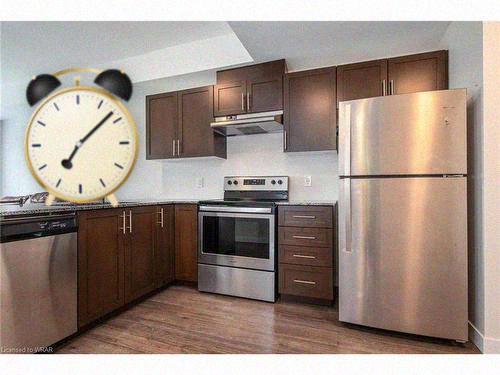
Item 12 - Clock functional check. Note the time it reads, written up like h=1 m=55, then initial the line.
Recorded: h=7 m=8
